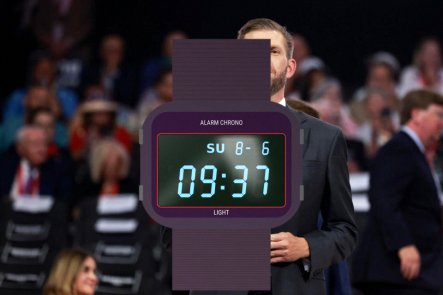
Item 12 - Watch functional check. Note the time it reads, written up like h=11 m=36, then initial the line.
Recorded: h=9 m=37
